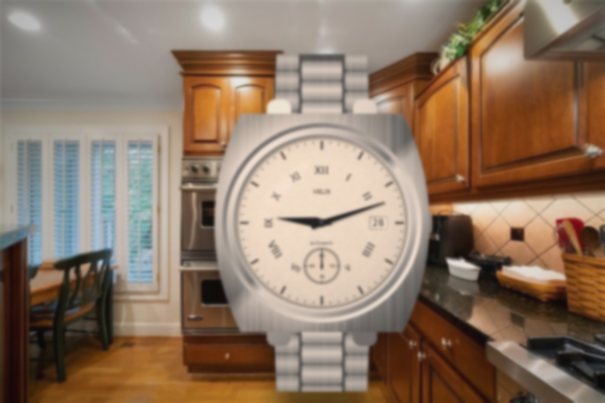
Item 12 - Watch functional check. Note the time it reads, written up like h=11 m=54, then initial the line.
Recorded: h=9 m=12
